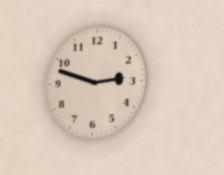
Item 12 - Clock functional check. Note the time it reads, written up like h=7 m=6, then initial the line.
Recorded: h=2 m=48
